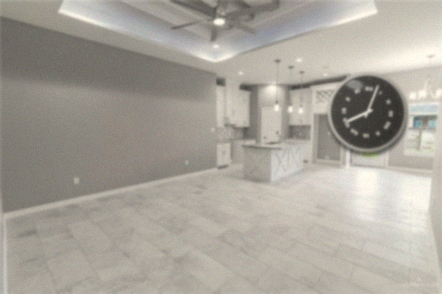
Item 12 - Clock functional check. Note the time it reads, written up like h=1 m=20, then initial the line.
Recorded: h=8 m=3
